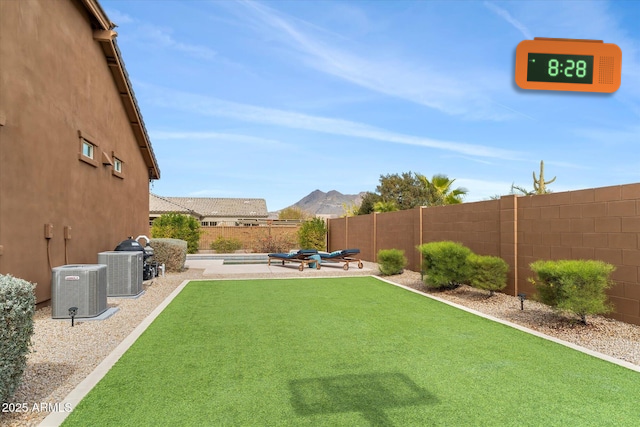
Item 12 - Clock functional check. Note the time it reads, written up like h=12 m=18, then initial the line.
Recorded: h=8 m=28
